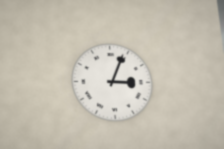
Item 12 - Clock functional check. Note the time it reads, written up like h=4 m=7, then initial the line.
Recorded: h=3 m=4
